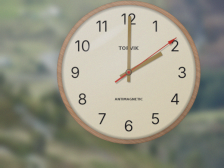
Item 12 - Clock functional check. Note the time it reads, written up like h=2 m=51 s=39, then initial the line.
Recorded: h=2 m=0 s=9
